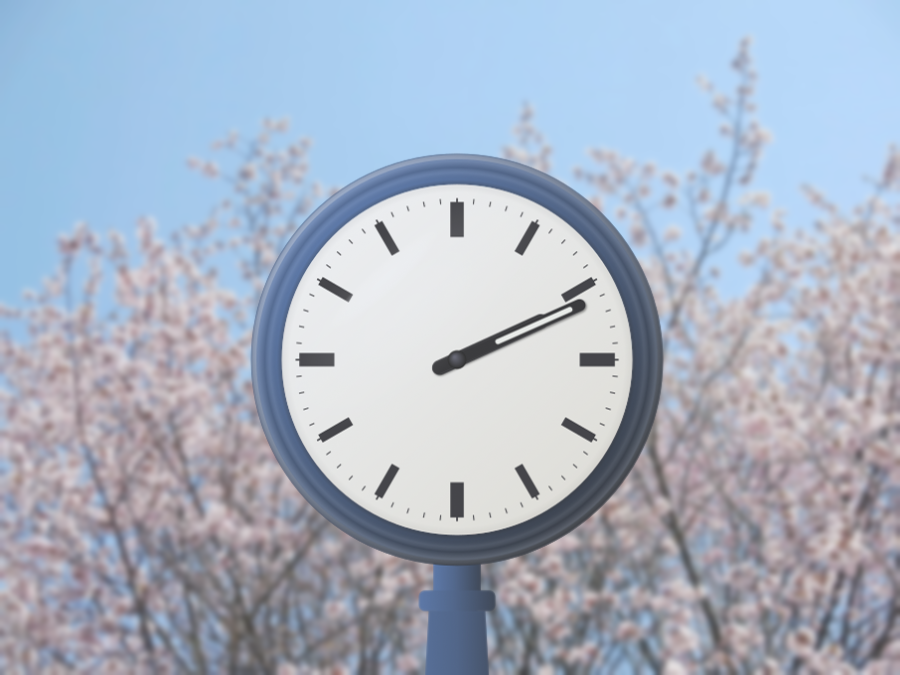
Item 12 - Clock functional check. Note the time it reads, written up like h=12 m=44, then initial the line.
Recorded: h=2 m=11
